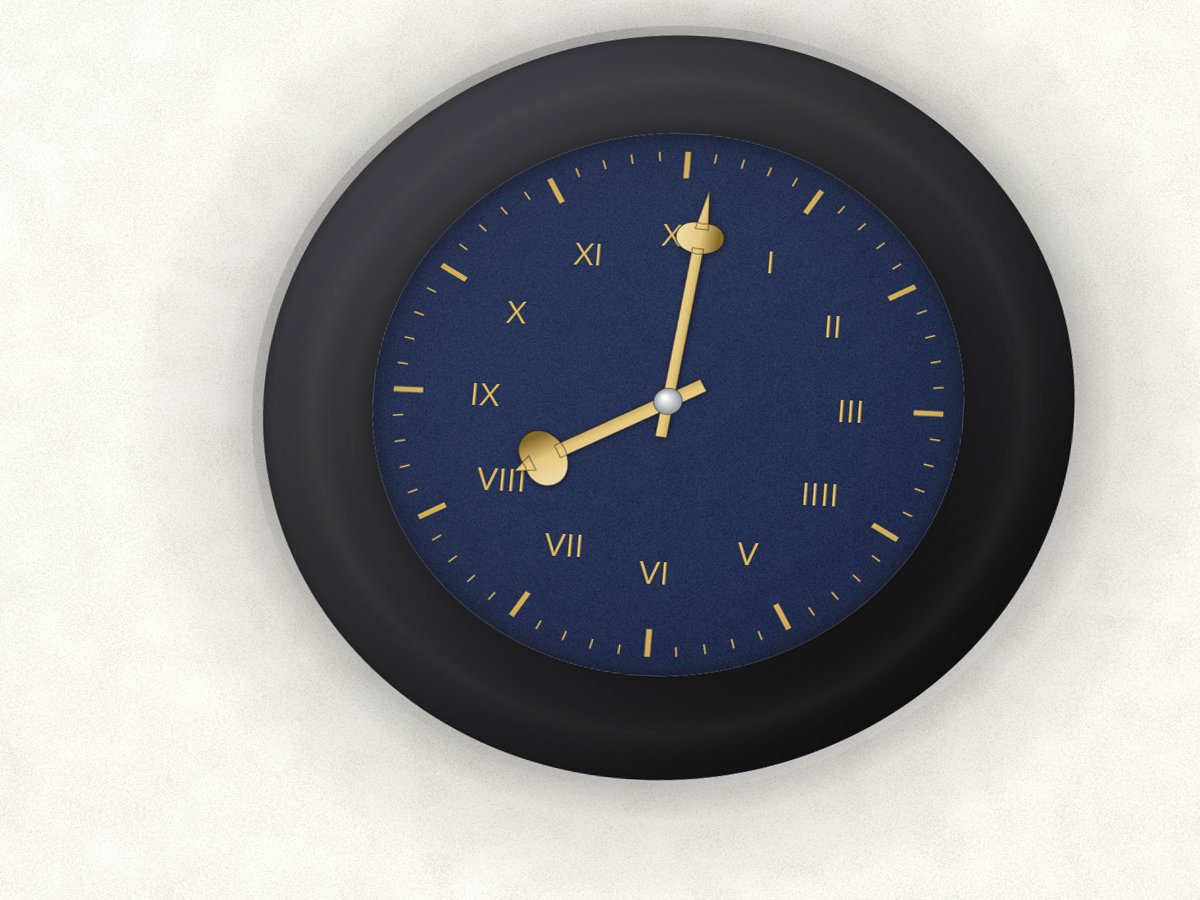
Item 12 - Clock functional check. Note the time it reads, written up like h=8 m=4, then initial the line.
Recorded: h=8 m=1
